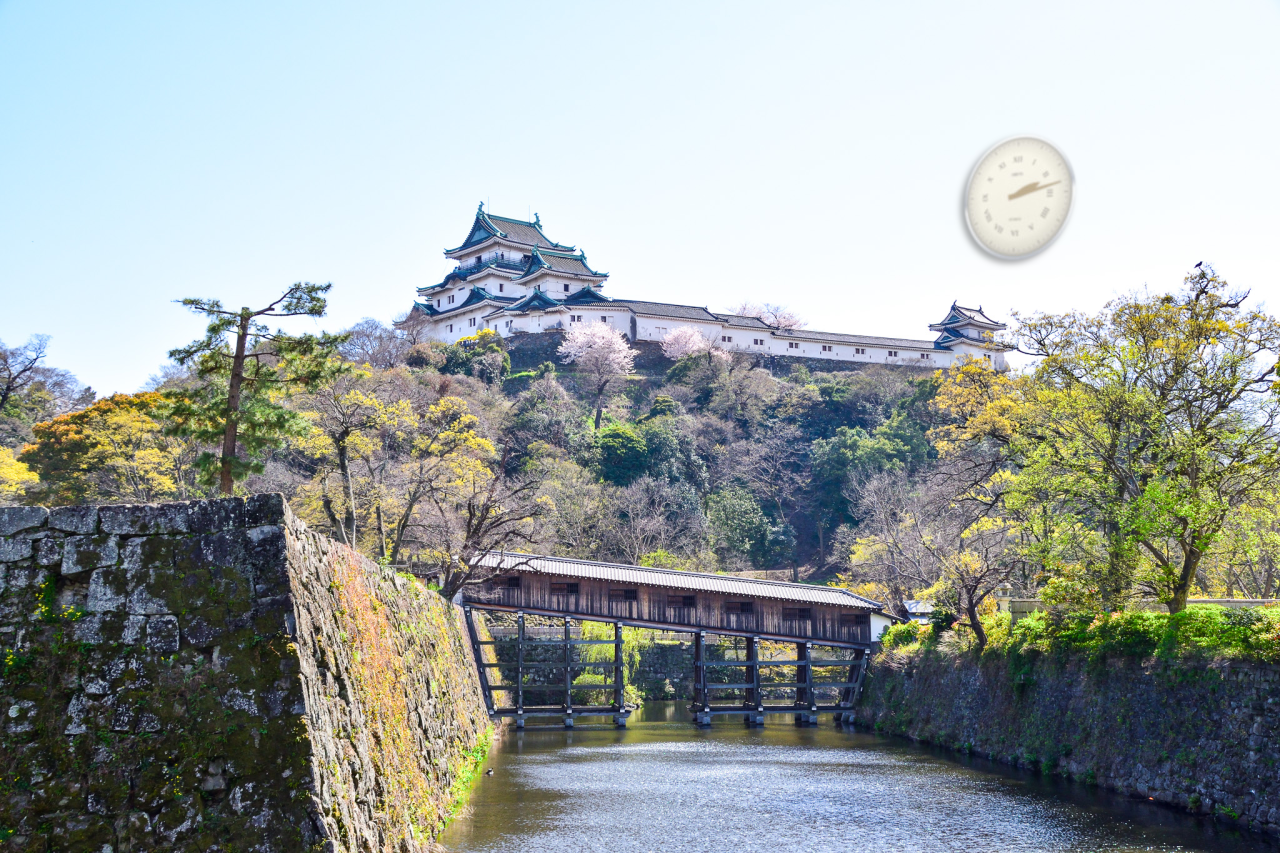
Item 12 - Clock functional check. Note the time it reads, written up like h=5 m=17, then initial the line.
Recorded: h=2 m=13
